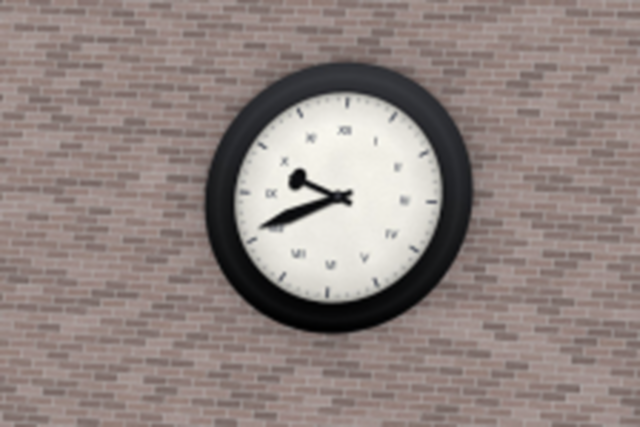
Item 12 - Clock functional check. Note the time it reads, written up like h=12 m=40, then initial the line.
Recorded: h=9 m=41
